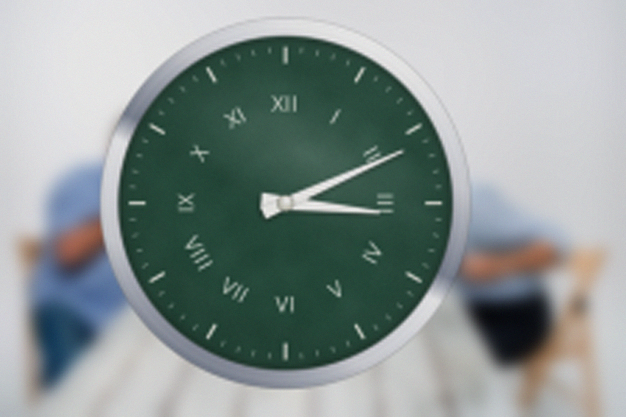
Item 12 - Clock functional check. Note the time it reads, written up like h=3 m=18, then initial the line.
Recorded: h=3 m=11
